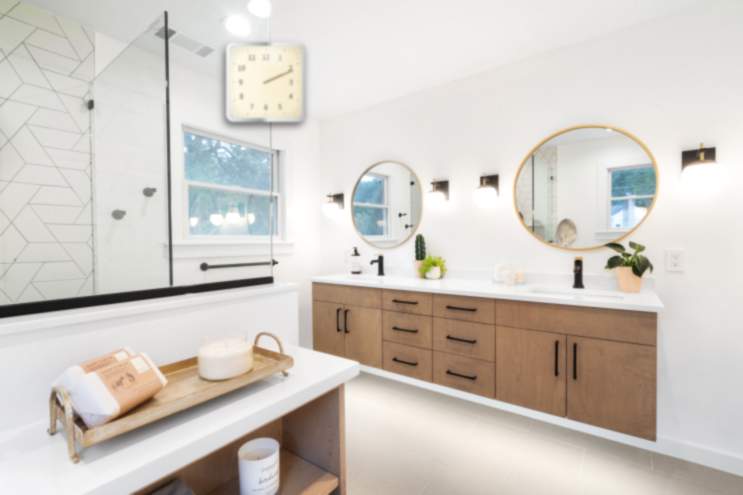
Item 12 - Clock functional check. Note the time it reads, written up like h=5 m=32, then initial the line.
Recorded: h=2 m=11
